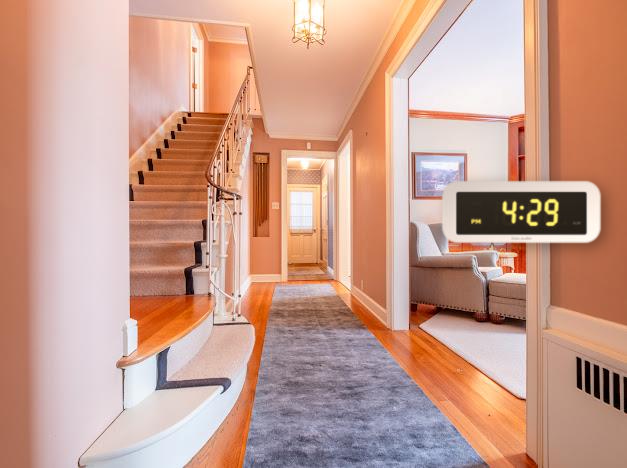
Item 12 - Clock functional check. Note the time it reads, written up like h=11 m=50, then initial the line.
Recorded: h=4 m=29
